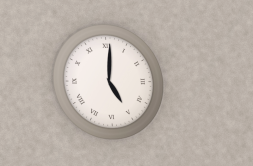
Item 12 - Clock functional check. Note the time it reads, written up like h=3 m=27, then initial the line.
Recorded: h=5 m=1
